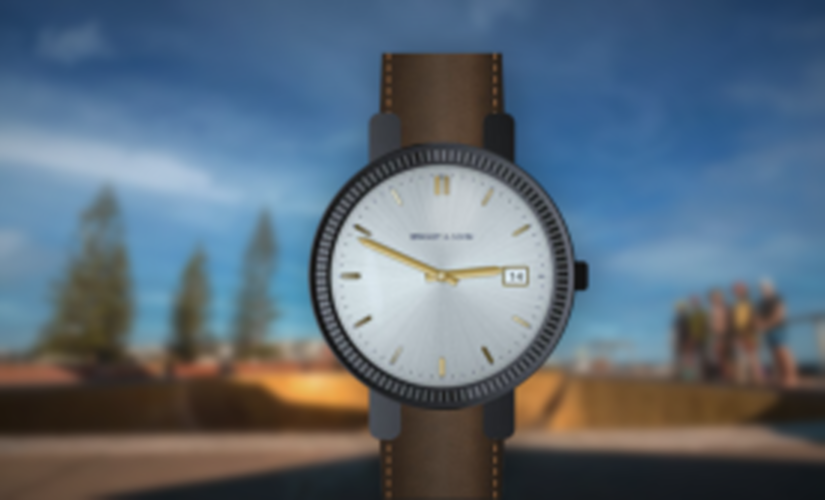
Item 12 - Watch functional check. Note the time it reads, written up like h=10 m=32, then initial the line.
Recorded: h=2 m=49
